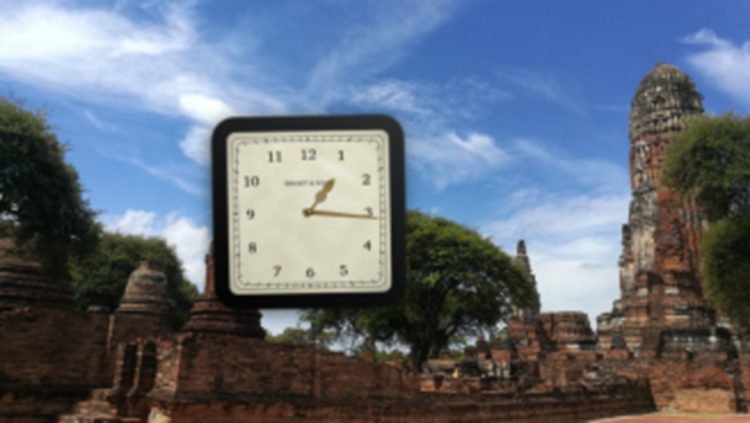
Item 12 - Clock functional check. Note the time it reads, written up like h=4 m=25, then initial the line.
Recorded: h=1 m=16
